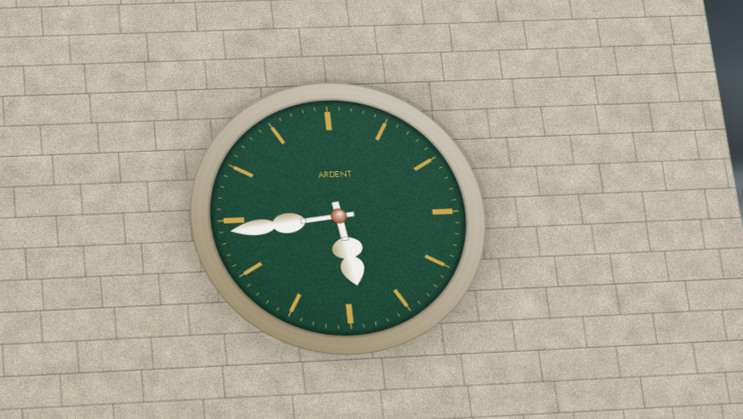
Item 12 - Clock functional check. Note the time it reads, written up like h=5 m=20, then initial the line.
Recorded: h=5 m=44
